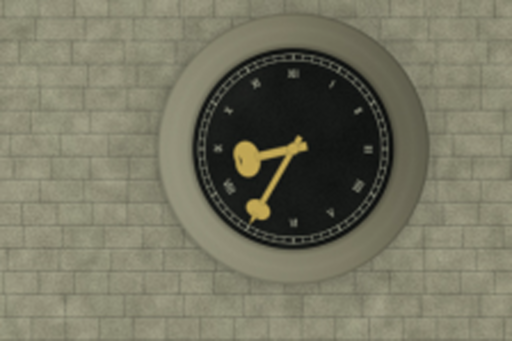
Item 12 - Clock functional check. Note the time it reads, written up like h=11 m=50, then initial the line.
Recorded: h=8 m=35
